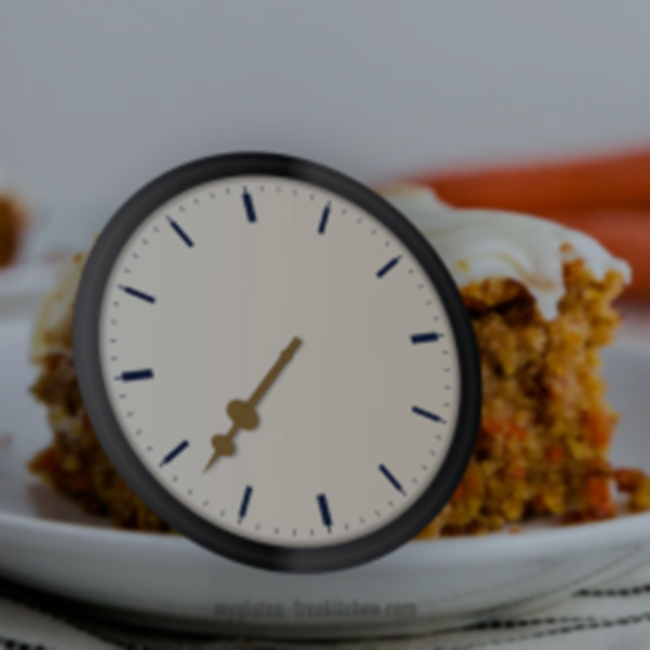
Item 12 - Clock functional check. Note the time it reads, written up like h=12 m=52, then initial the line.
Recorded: h=7 m=38
